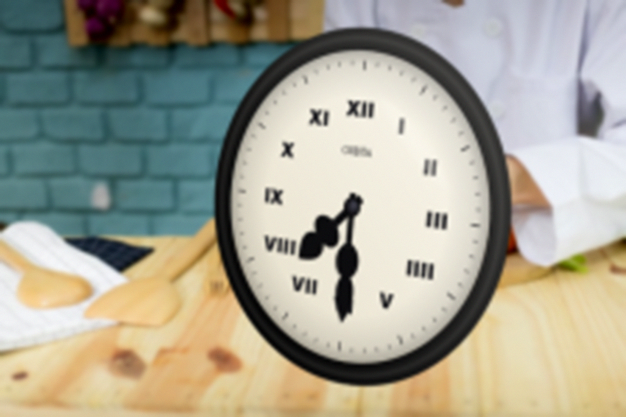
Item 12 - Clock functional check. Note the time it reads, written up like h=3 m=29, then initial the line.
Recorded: h=7 m=30
